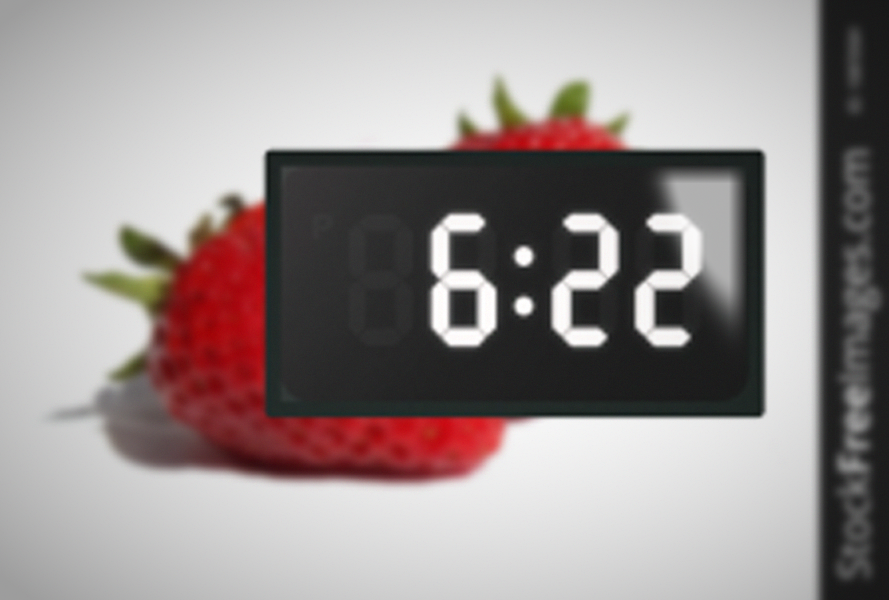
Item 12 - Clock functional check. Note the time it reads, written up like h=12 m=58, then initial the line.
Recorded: h=6 m=22
